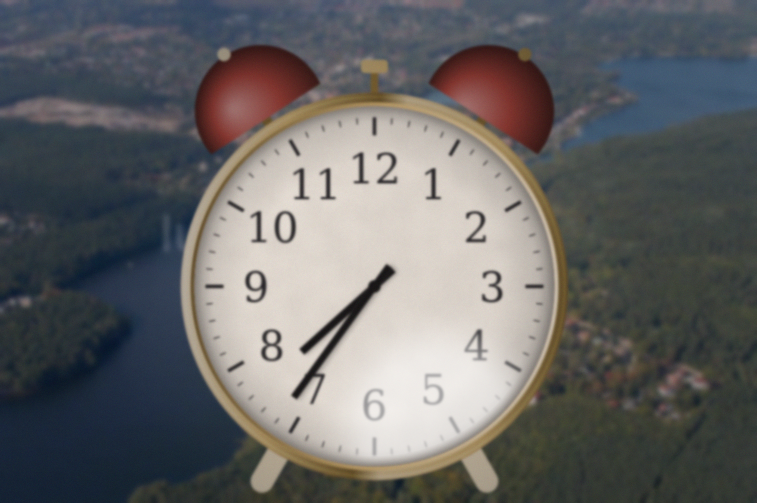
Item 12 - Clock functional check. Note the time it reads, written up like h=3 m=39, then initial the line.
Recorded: h=7 m=36
